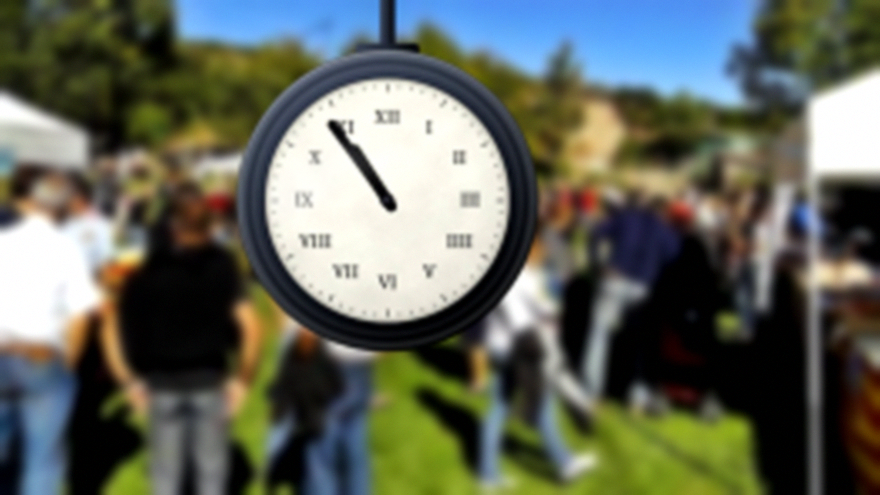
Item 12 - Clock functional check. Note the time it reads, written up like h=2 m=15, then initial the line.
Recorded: h=10 m=54
